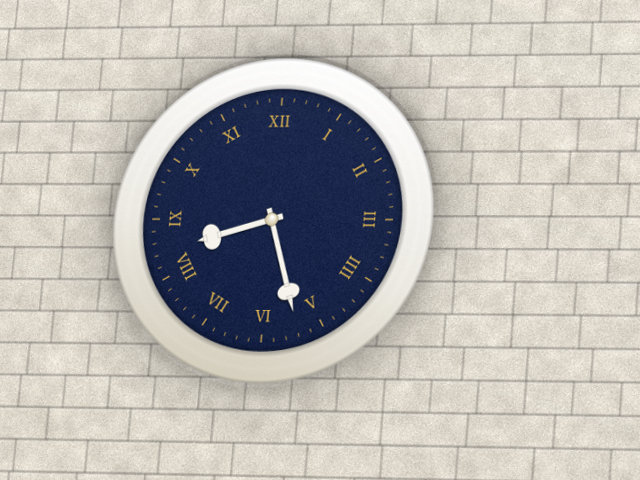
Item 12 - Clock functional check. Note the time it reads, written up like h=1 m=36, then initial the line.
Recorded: h=8 m=27
